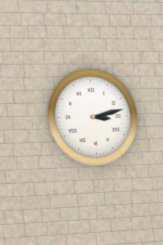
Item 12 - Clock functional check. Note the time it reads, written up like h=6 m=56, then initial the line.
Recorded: h=3 m=13
